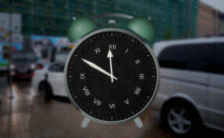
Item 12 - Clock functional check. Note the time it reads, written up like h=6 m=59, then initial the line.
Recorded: h=11 m=50
